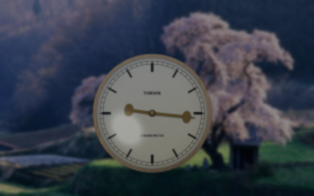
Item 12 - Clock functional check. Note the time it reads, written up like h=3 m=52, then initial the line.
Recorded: h=9 m=16
